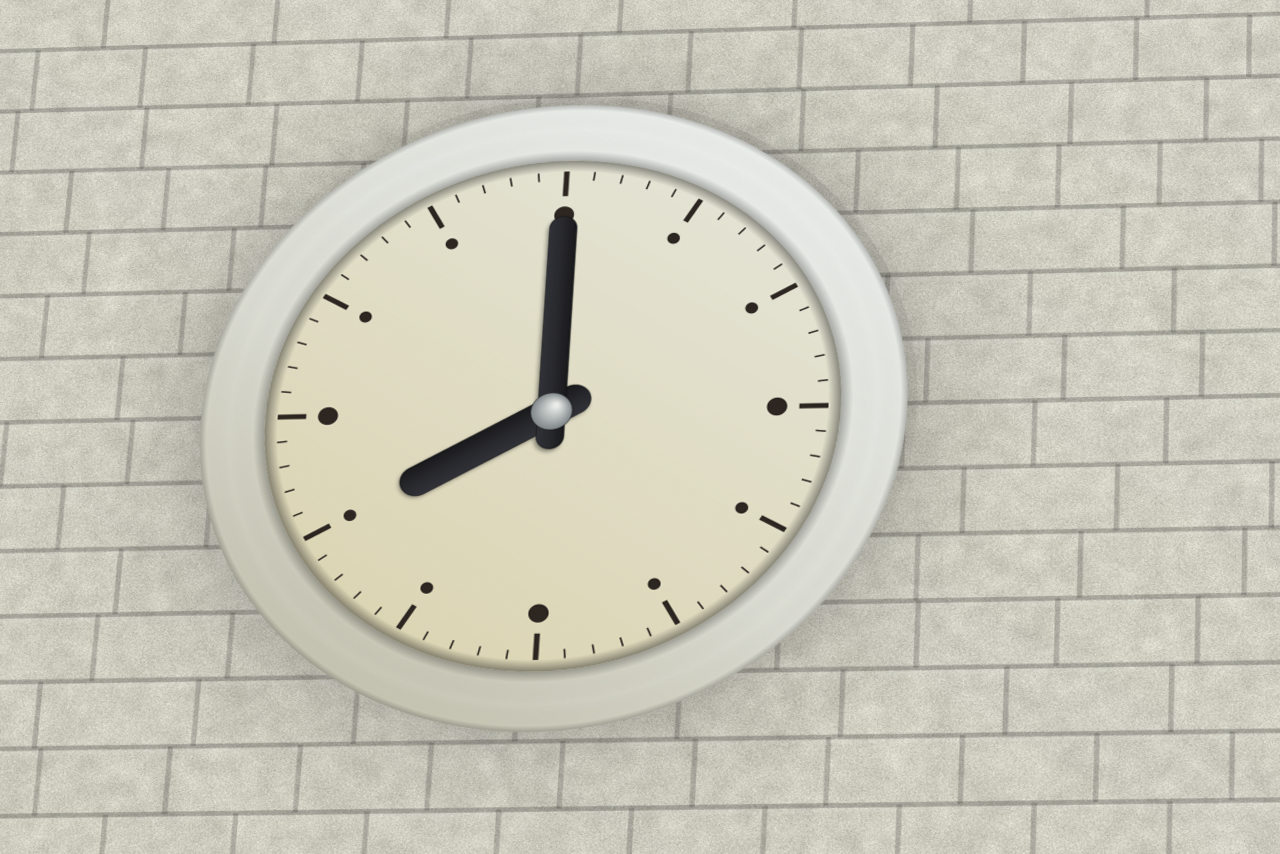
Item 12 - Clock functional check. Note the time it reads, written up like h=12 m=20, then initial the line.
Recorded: h=8 m=0
